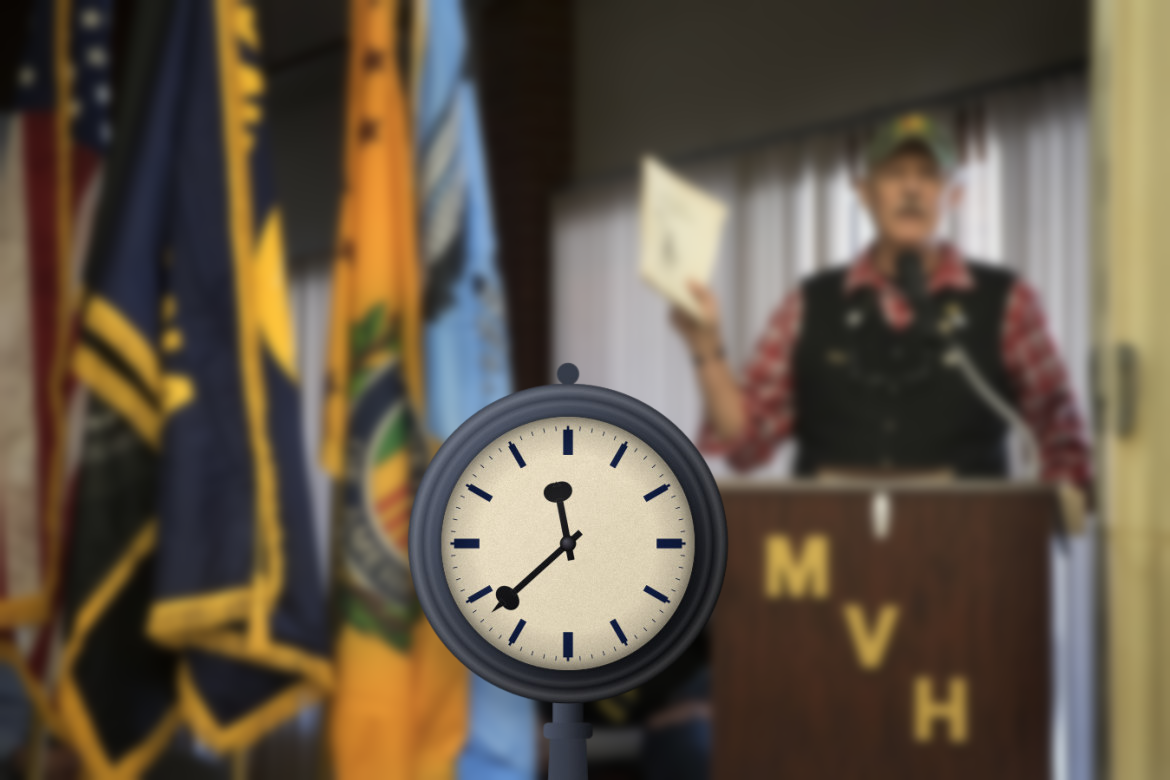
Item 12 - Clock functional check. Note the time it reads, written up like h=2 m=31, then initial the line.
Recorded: h=11 m=38
